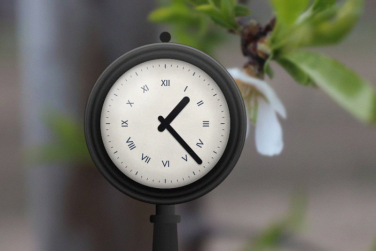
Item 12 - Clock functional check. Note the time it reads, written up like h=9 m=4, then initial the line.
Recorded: h=1 m=23
